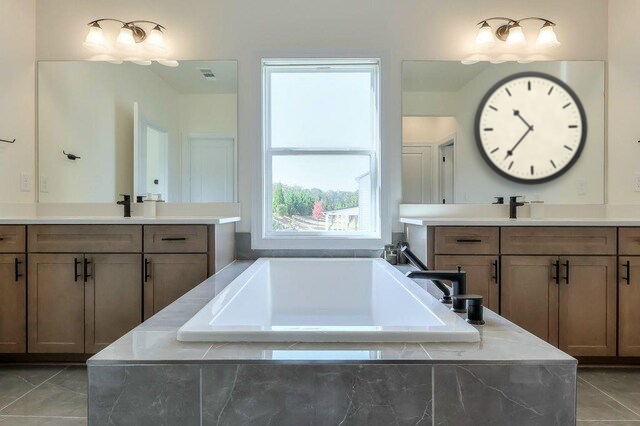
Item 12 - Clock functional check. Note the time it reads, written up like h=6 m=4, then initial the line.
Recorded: h=10 m=37
